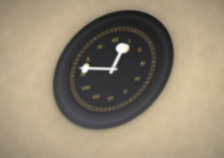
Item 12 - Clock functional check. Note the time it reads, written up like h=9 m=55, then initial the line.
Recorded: h=12 m=47
